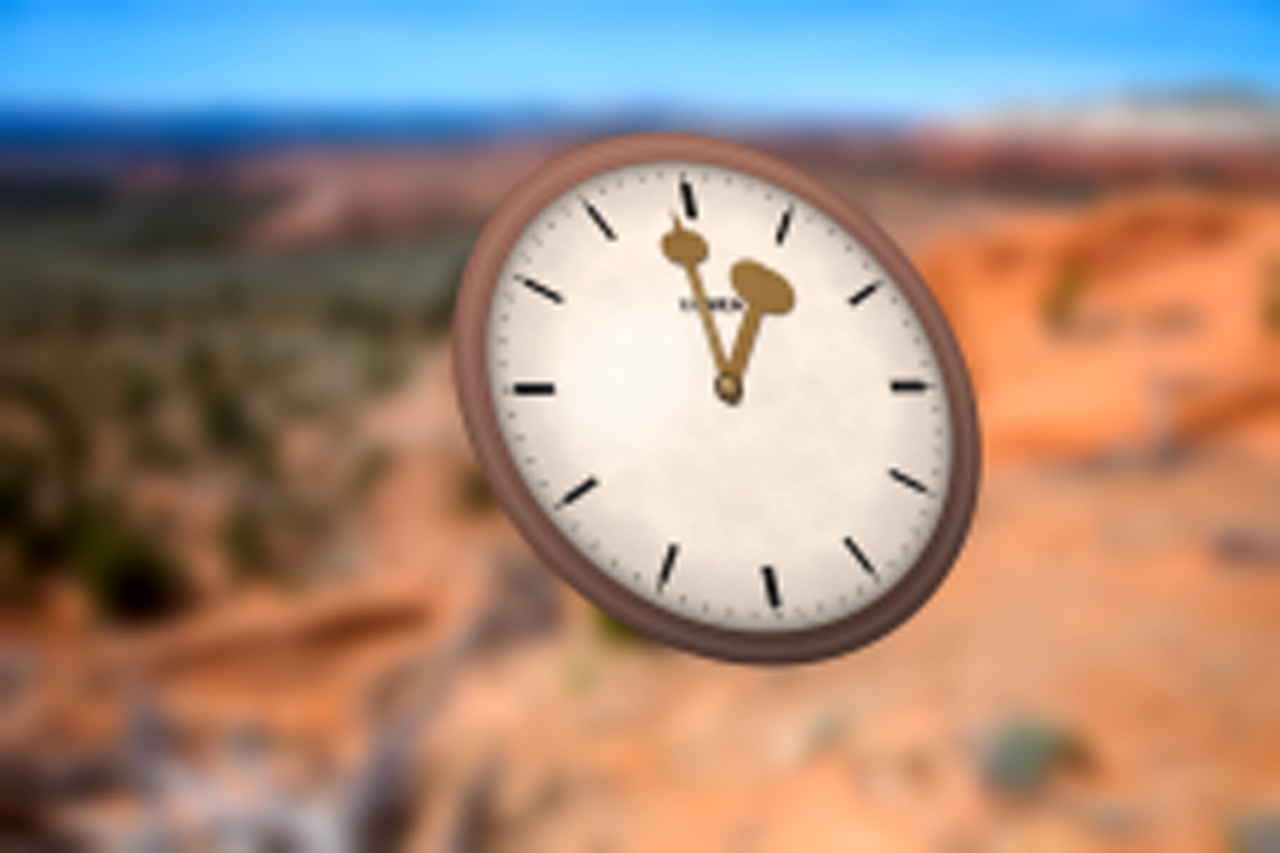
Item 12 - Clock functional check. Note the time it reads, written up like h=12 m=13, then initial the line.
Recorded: h=12 m=59
